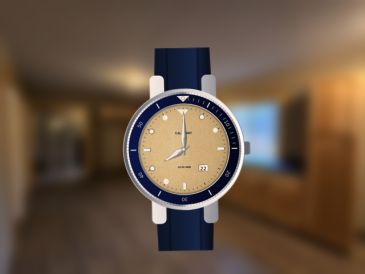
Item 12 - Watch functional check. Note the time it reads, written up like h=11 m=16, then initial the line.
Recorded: h=8 m=0
